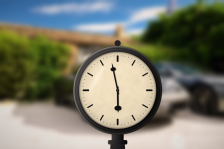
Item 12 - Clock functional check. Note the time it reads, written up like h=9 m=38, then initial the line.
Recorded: h=5 m=58
